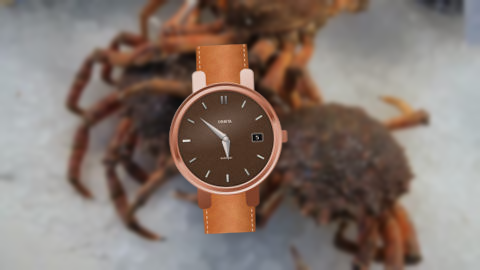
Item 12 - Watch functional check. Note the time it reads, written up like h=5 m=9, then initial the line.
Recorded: h=5 m=52
